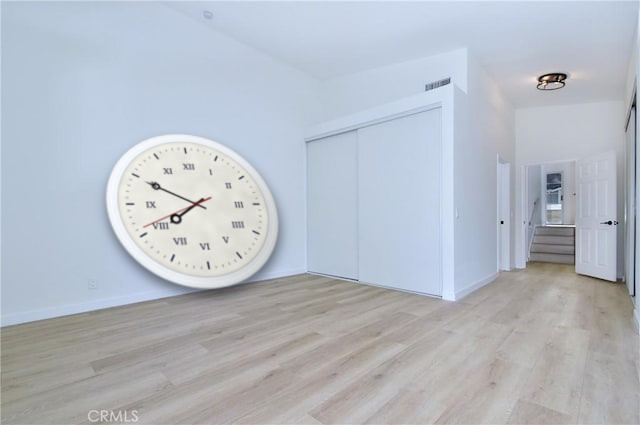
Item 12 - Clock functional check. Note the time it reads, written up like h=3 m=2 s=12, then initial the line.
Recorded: h=7 m=49 s=41
